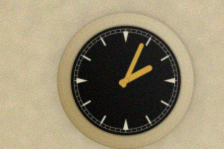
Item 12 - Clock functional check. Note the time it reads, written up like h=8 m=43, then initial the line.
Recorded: h=2 m=4
